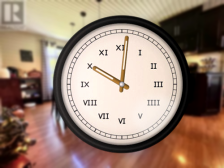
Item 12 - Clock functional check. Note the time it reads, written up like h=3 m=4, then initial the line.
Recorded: h=10 m=1
